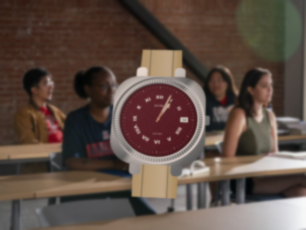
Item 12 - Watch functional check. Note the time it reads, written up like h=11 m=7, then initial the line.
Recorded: h=1 m=4
